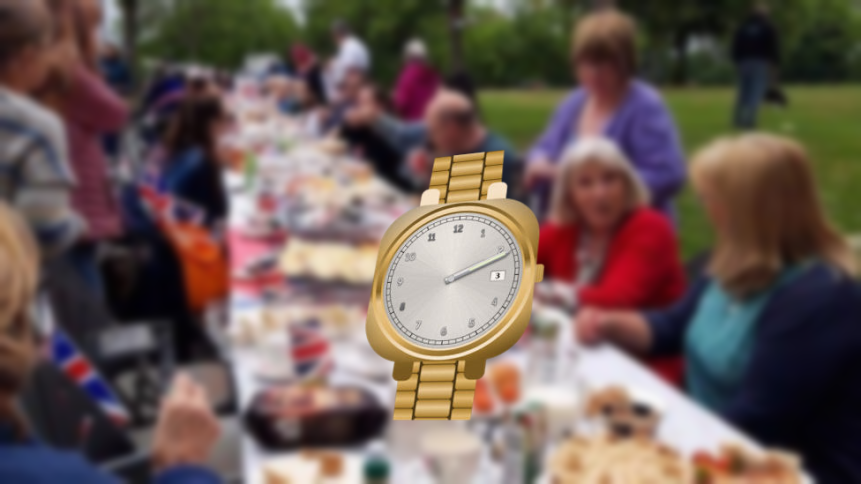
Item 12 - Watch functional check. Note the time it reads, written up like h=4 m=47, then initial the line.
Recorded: h=2 m=11
